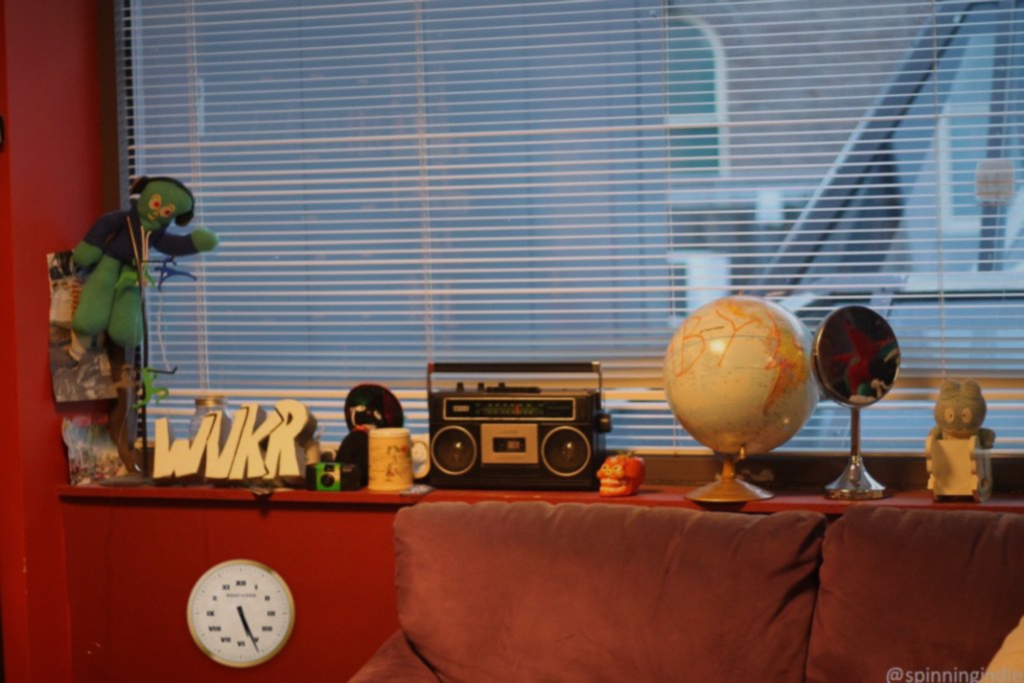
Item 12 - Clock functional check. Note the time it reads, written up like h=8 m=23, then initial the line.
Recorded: h=5 m=26
